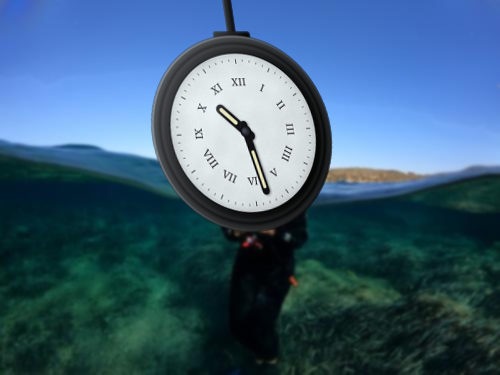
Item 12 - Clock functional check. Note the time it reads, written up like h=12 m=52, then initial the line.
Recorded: h=10 m=28
